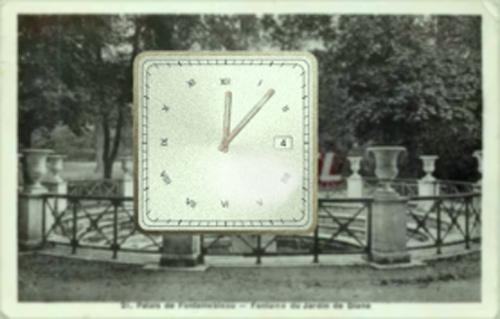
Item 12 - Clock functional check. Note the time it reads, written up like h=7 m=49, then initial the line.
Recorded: h=12 m=7
